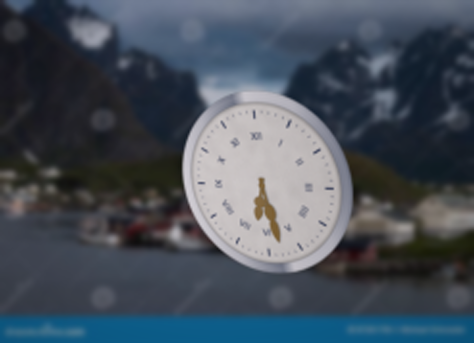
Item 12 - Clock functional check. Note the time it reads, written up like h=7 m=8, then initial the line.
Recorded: h=6 m=28
